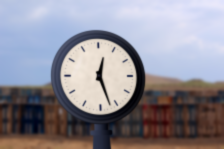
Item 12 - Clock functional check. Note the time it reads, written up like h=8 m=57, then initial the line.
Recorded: h=12 m=27
